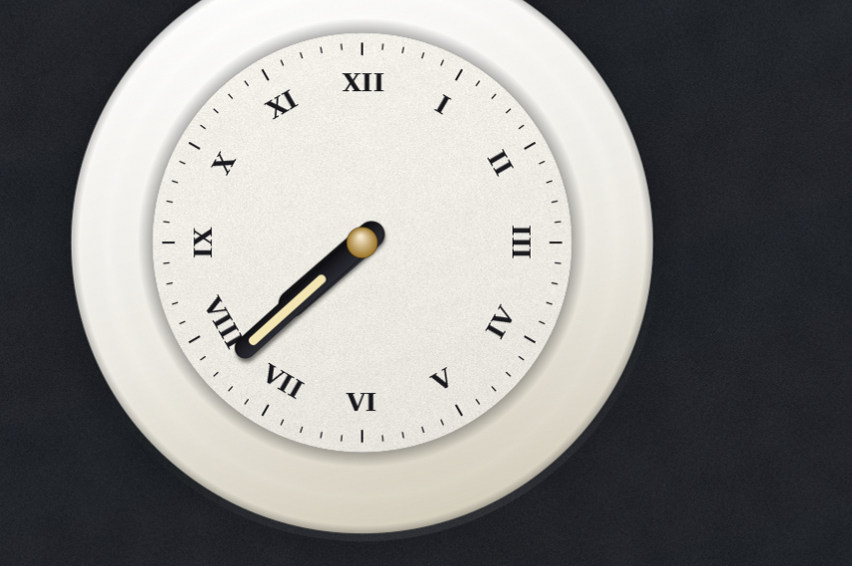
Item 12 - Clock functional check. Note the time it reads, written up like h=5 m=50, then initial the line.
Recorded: h=7 m=38
